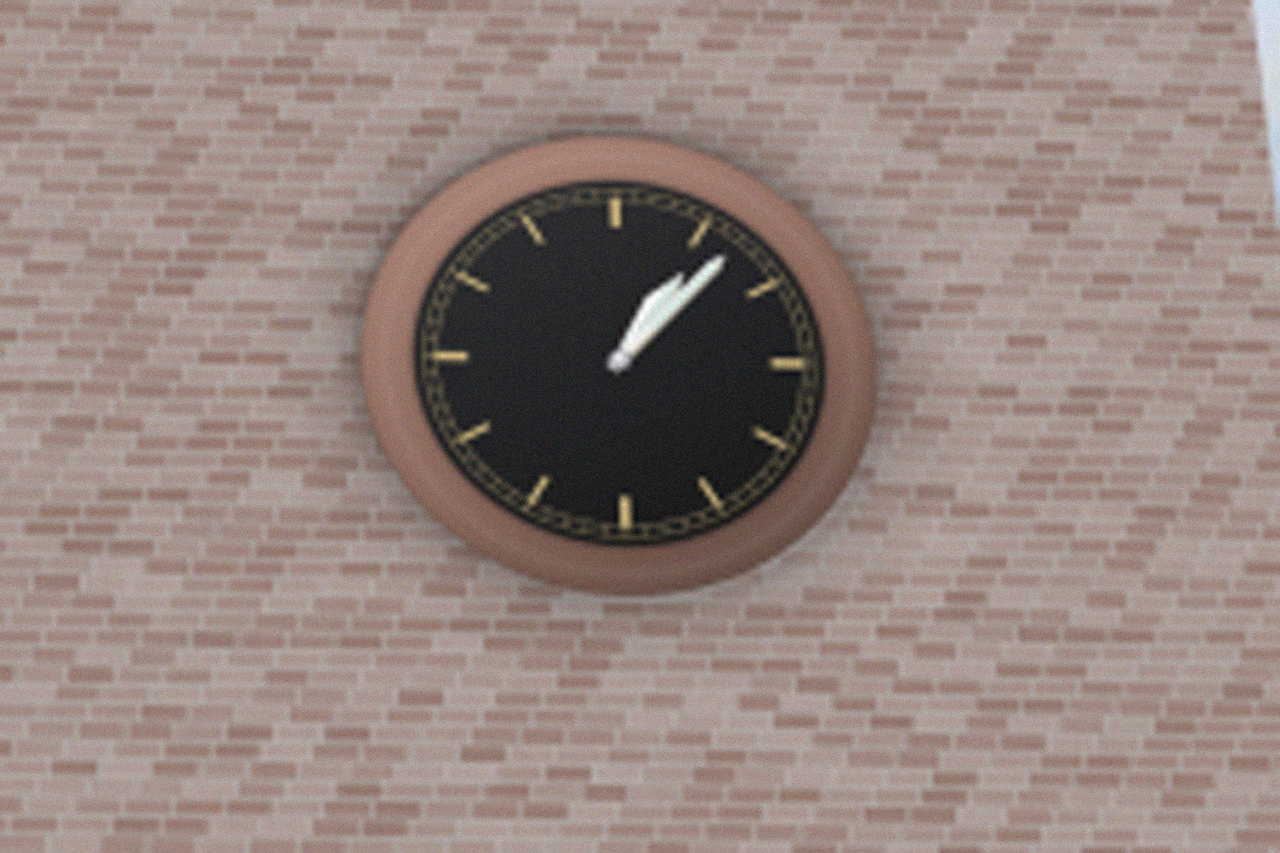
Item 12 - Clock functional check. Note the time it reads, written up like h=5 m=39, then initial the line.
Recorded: h=1 m=7
